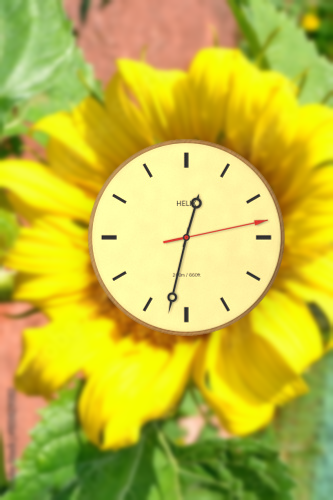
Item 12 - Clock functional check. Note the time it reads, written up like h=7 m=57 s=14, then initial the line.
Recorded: h=12 m=32 s=13
